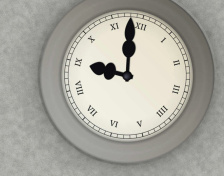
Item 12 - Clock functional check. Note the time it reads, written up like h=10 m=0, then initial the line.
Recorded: h=8 m=58
